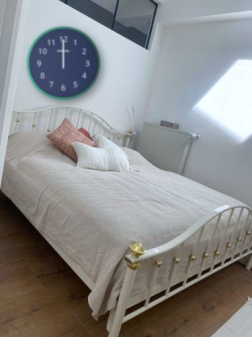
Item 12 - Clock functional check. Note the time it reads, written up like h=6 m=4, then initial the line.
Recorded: h=12 m=0
